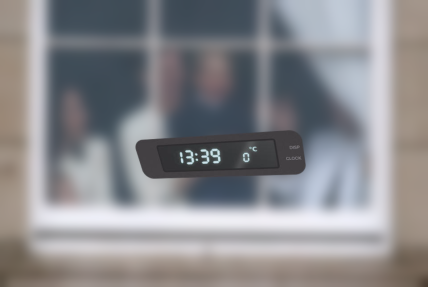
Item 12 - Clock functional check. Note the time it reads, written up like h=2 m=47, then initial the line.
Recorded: h=13 m=39
